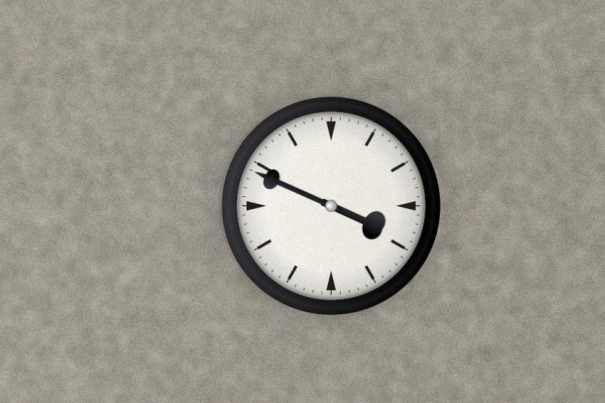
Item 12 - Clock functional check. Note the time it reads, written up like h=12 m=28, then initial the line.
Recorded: h=3 m=49
